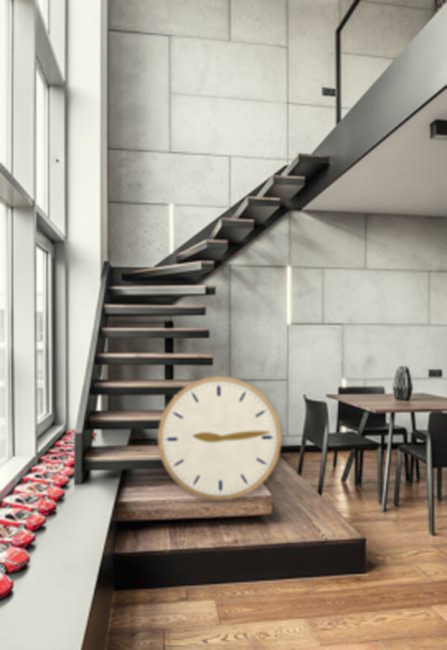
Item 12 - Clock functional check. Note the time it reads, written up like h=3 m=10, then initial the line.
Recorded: h=9 m=14
